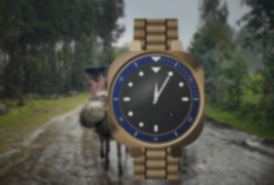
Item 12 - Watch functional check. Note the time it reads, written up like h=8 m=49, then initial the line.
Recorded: h=12 m=5
